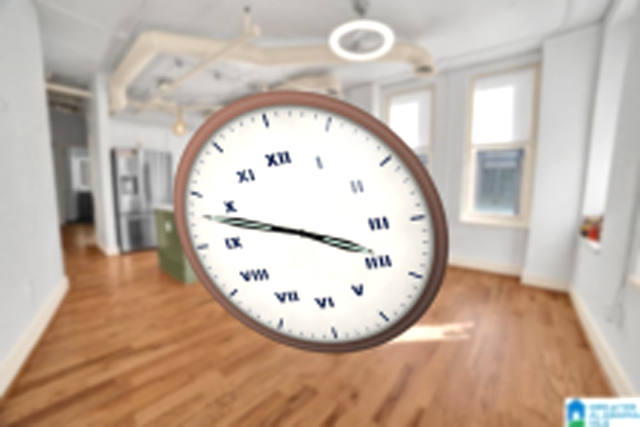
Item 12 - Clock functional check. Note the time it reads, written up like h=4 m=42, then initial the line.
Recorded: h=3 m=48
